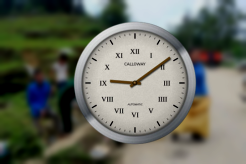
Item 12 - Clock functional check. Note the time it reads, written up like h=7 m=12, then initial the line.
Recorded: h=9 m=9
